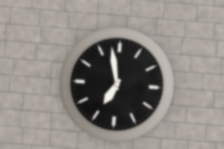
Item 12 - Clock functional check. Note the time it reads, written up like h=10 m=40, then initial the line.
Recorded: h=6 m=58
